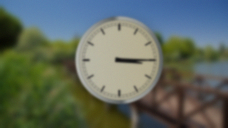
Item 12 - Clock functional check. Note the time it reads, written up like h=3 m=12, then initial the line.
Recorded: h=3 m=15
